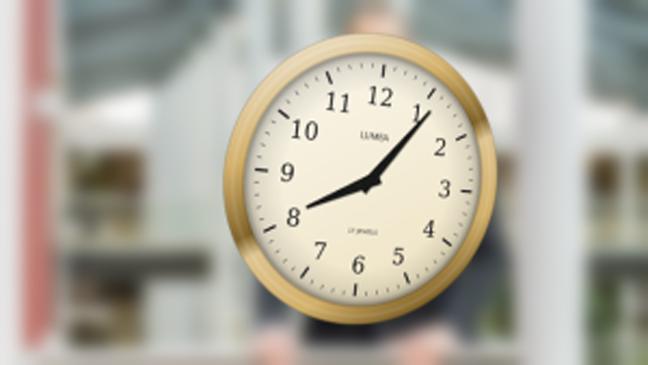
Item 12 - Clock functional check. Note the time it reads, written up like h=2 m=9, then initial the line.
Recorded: h=8 m=6
